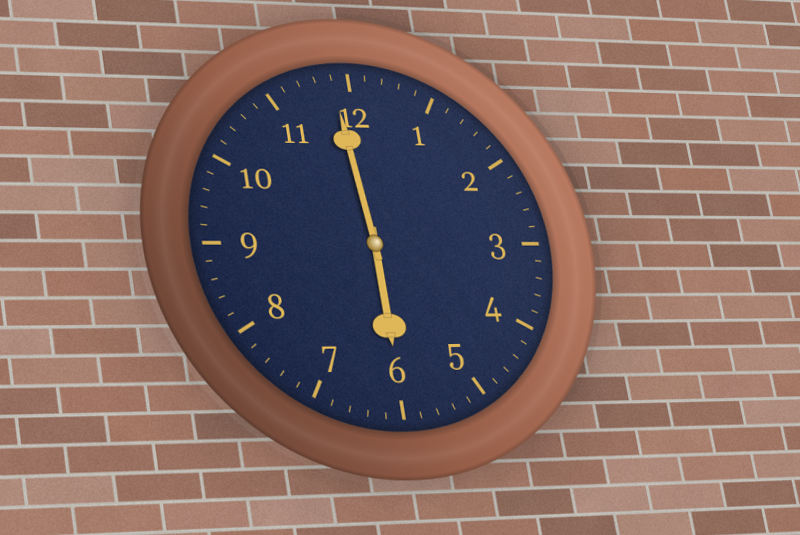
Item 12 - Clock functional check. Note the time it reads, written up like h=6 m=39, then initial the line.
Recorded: h=5 m=59
